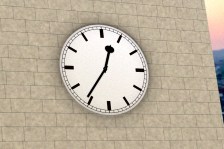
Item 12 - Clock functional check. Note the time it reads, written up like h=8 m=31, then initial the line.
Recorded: h=12 m=36
